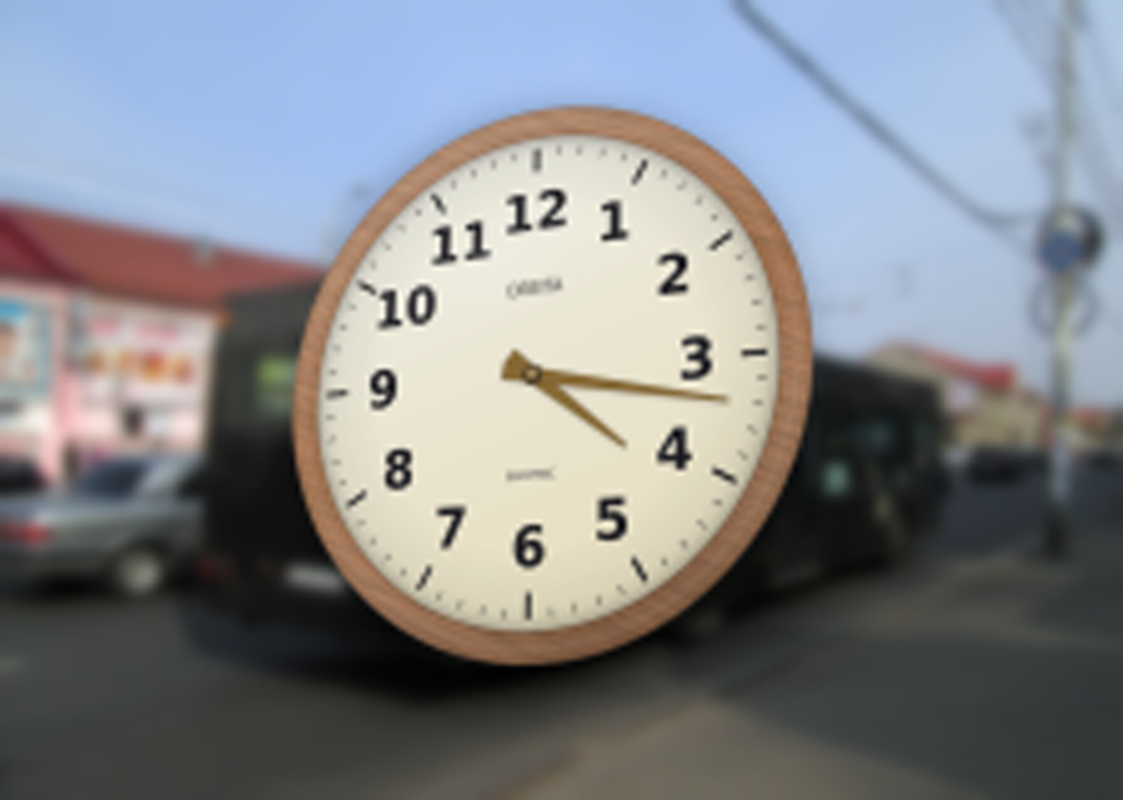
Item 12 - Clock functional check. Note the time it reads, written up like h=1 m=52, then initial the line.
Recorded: h=4 m=17
